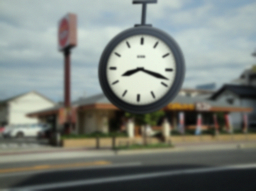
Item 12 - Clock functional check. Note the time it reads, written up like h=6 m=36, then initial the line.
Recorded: h=8 m=18
